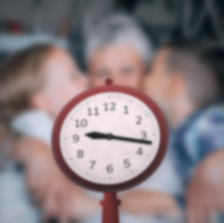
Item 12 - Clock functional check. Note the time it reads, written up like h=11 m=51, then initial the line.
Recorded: h=9 m=17
